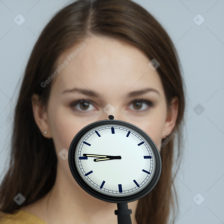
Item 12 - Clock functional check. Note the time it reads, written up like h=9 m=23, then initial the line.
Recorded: h=8 m=46
